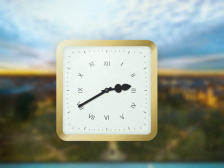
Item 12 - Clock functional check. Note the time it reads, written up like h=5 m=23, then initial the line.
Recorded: h=2 m=40
